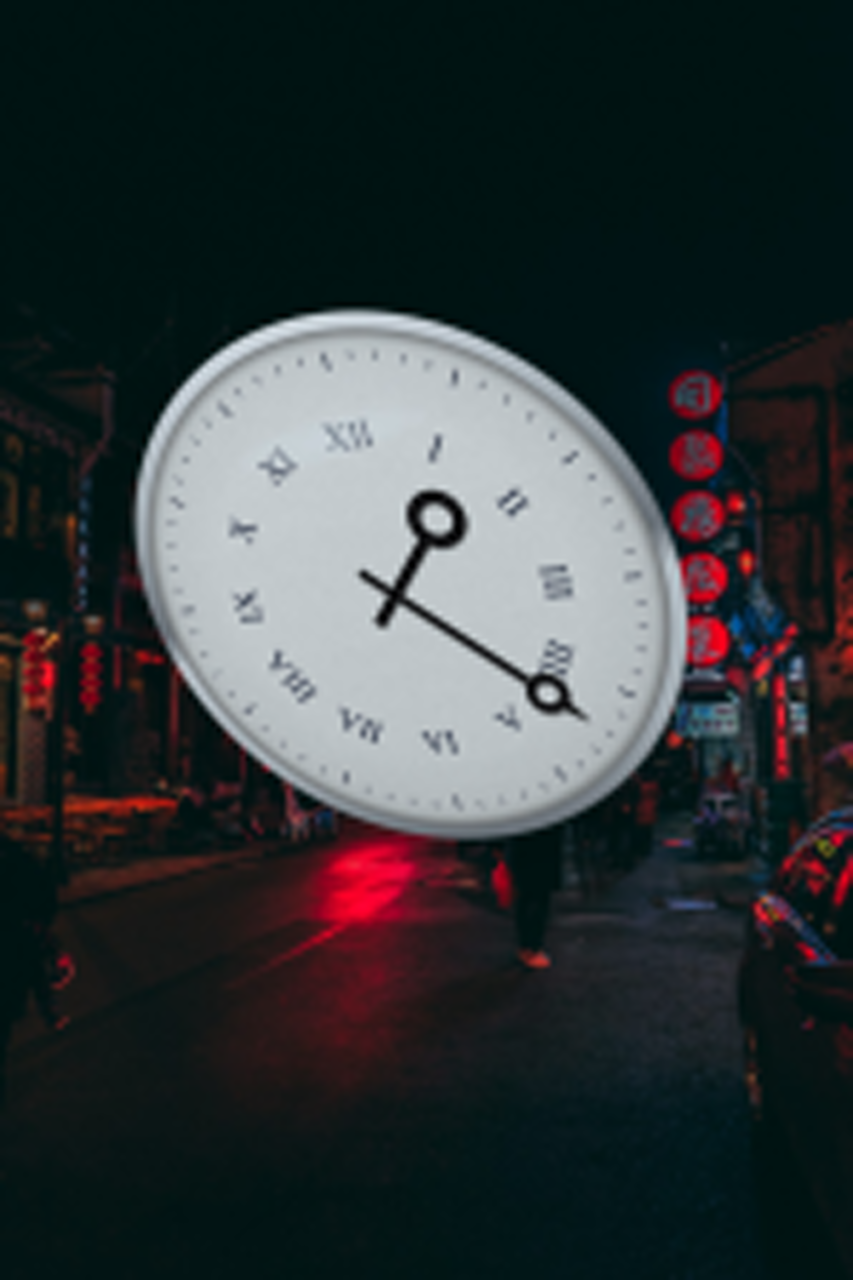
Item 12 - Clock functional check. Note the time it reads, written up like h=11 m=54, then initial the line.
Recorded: h=1 m=22
